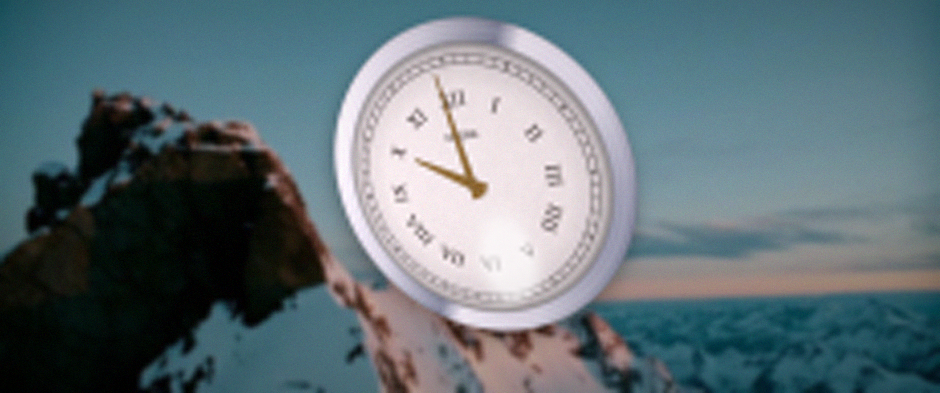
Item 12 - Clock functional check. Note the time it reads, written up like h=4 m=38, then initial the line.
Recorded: h=9 m=59
